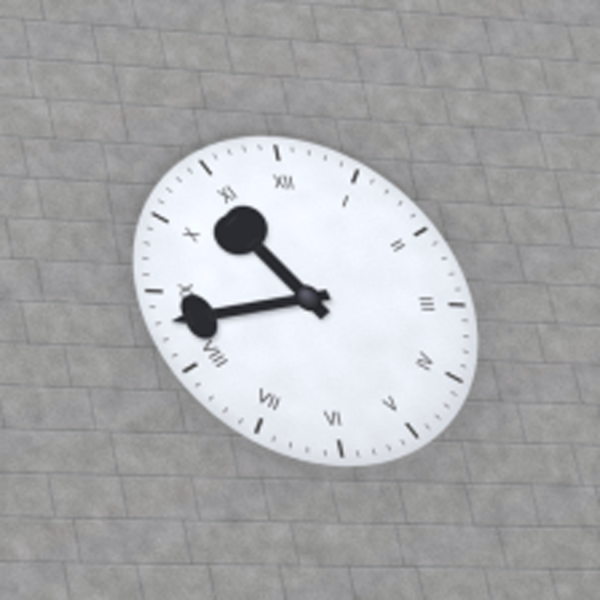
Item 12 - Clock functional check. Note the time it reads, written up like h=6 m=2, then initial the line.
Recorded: h=10 m=43
